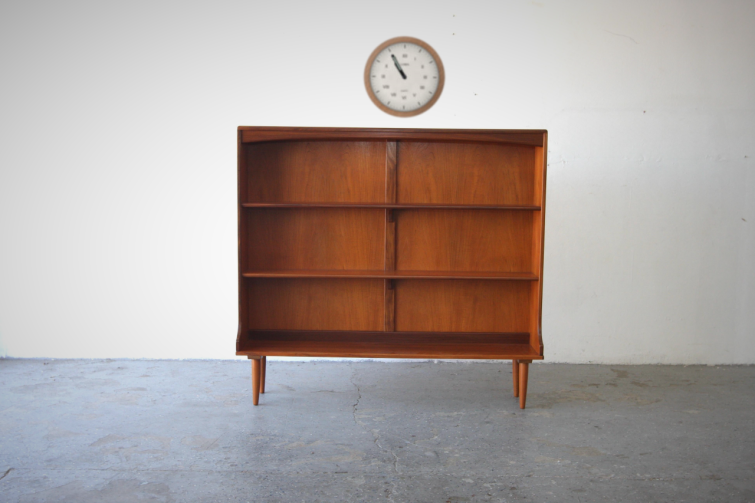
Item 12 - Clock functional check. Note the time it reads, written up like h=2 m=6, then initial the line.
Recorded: h=10 m=55
